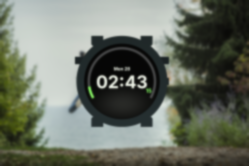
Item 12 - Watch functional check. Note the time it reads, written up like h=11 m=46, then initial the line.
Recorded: h=2 m=43
